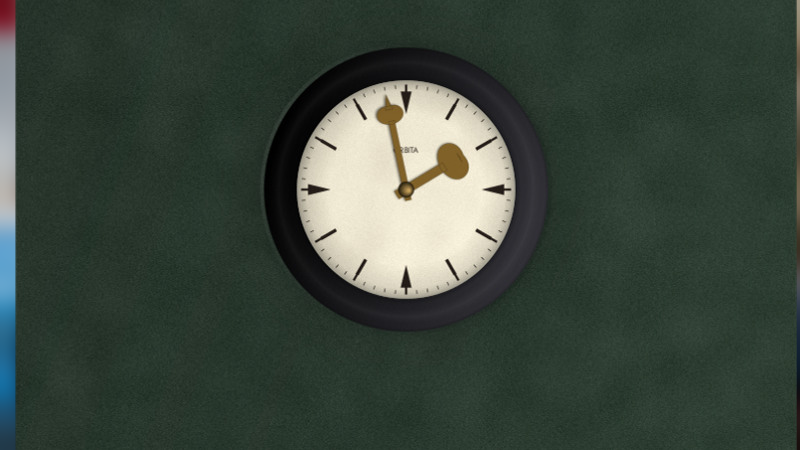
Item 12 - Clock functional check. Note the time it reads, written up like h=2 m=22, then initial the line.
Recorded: h=1 m=58
